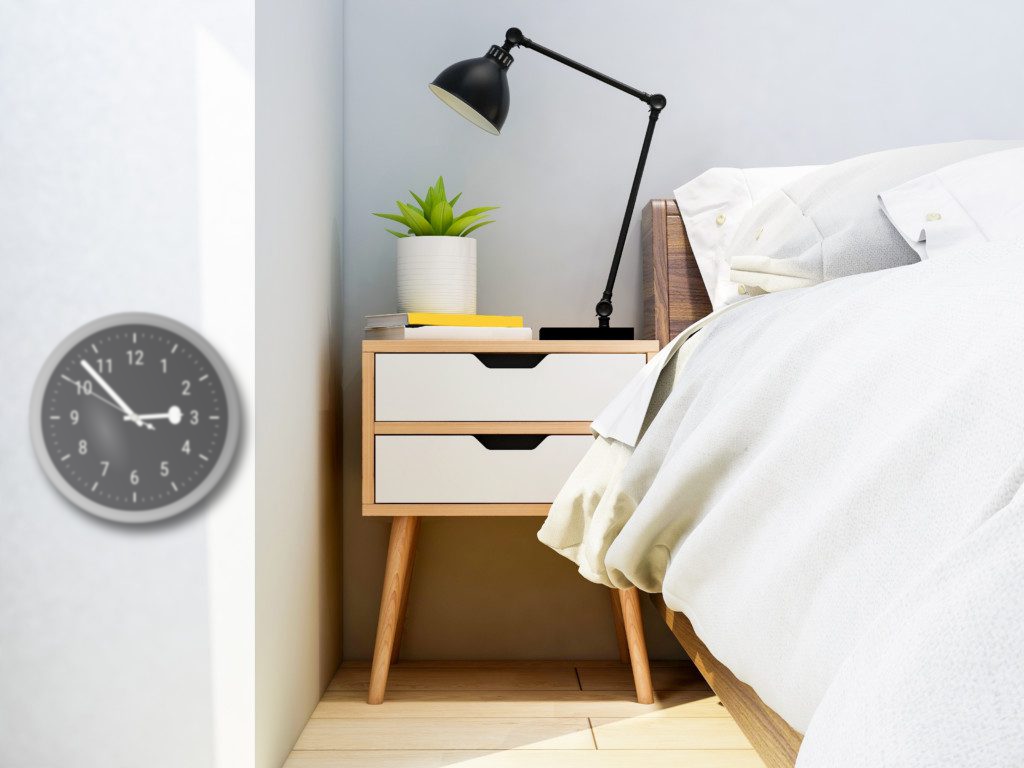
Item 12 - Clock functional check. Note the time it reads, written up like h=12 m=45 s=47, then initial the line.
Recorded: h=2 m=52 s=50
